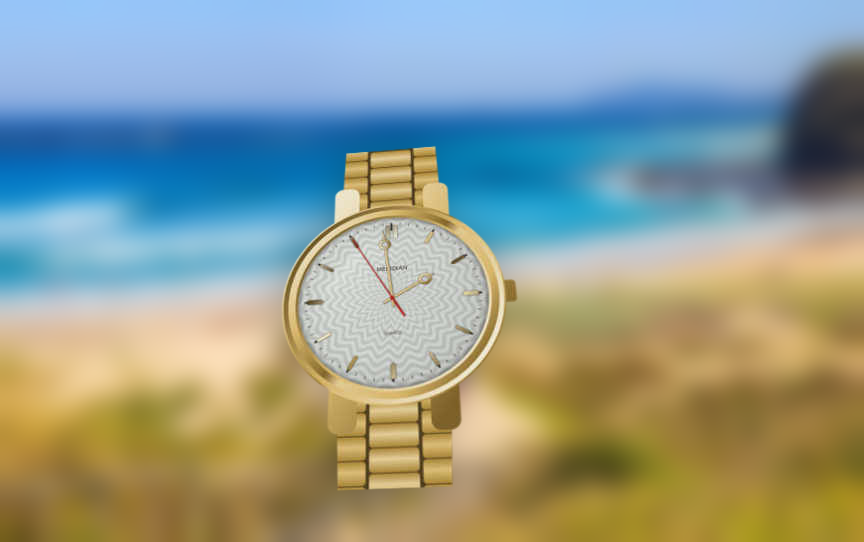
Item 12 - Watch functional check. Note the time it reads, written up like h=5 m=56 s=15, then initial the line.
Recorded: h=1 m=58 s=55
